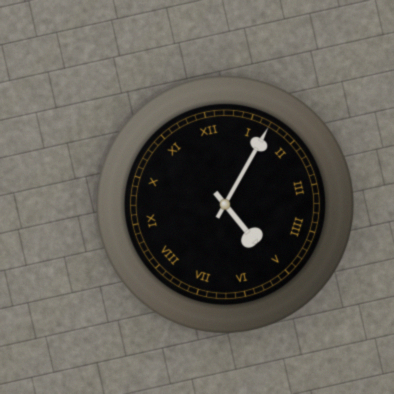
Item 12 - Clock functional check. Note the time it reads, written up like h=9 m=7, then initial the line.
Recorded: h=5 m=7
